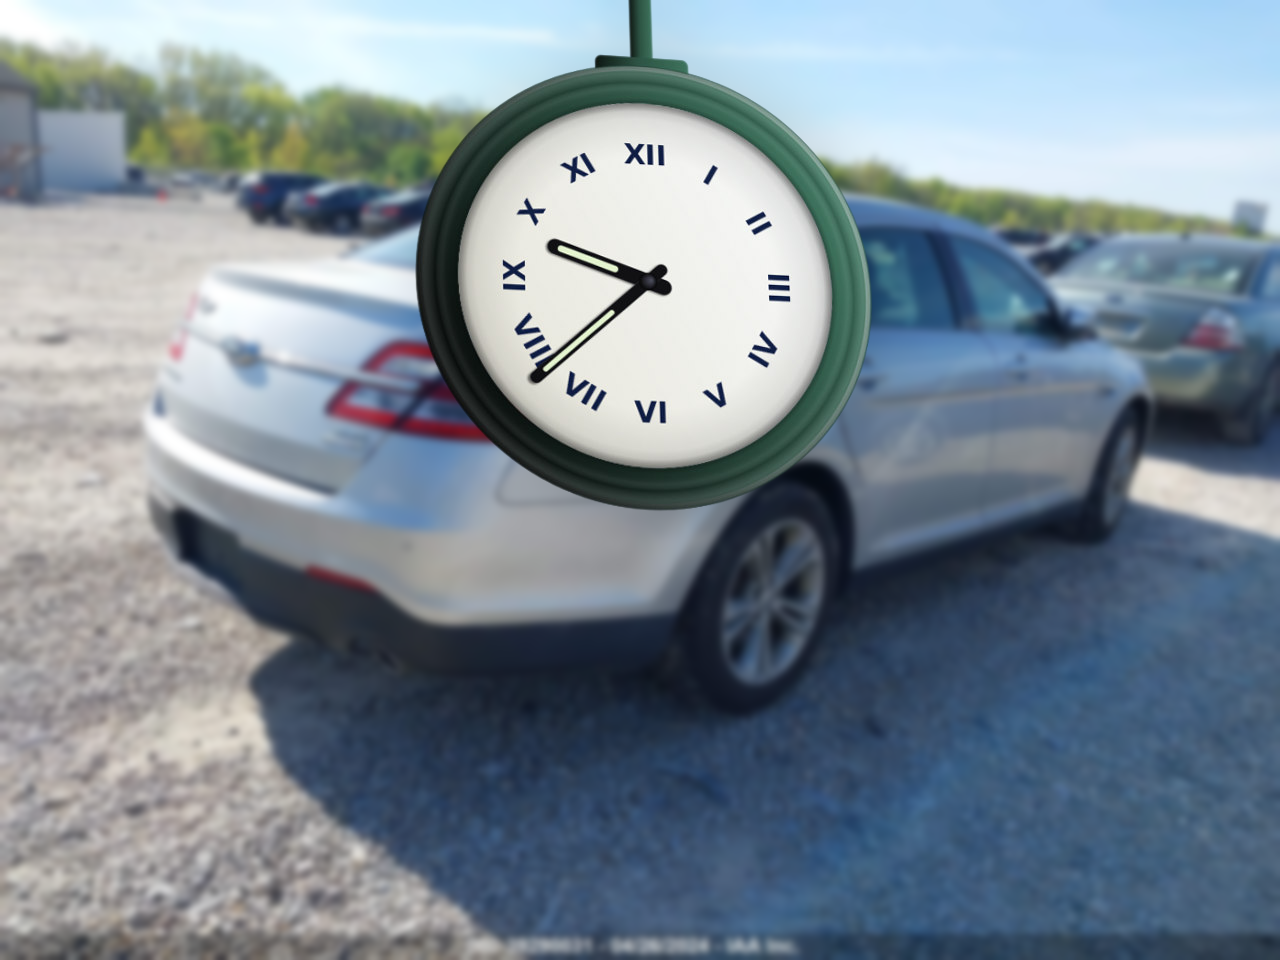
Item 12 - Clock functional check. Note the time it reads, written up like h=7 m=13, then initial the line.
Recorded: h=9 m=38
